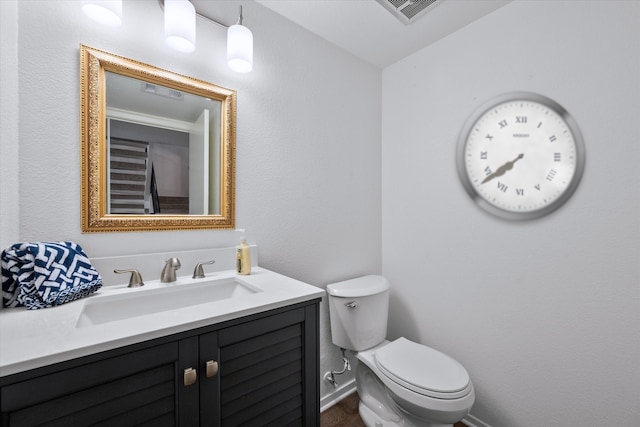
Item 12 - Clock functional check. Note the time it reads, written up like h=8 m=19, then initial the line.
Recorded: h=7 m=39
